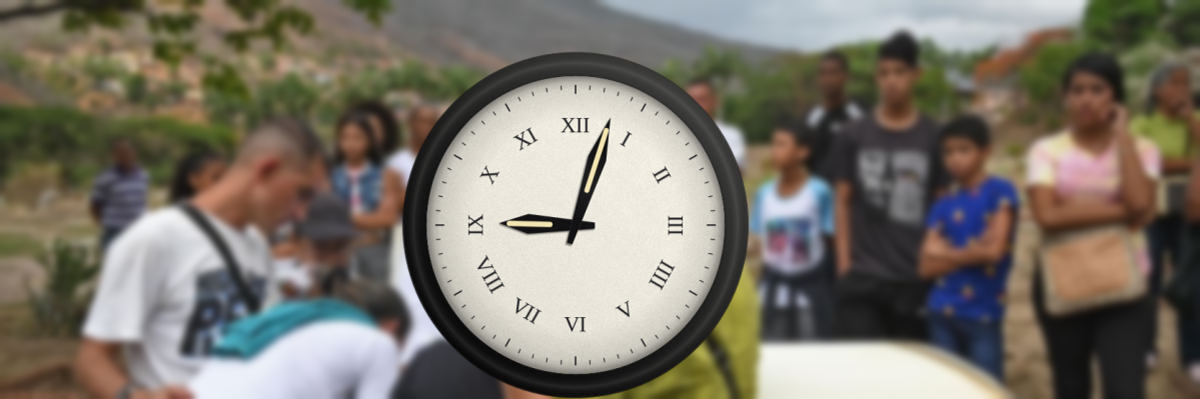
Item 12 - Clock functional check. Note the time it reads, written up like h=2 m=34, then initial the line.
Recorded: h=9 m=3
